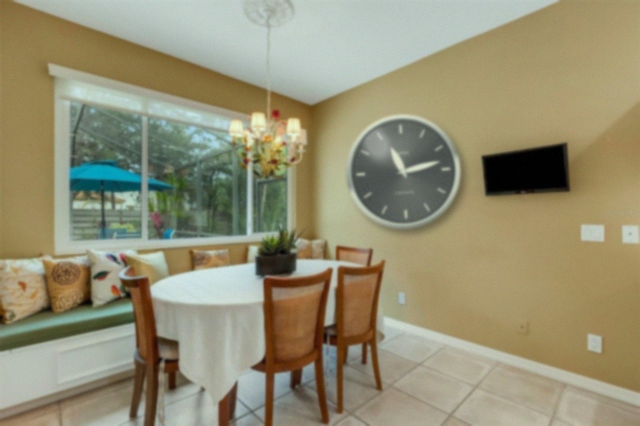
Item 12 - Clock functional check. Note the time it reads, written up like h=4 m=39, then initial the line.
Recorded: h=11 m=13
